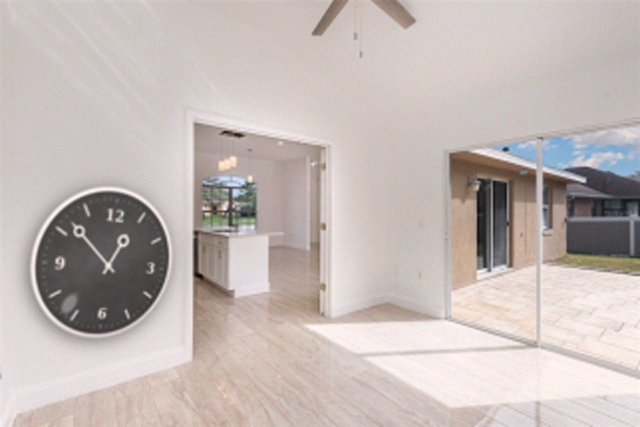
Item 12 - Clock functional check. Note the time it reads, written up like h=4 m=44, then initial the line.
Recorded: h=12 m=52
